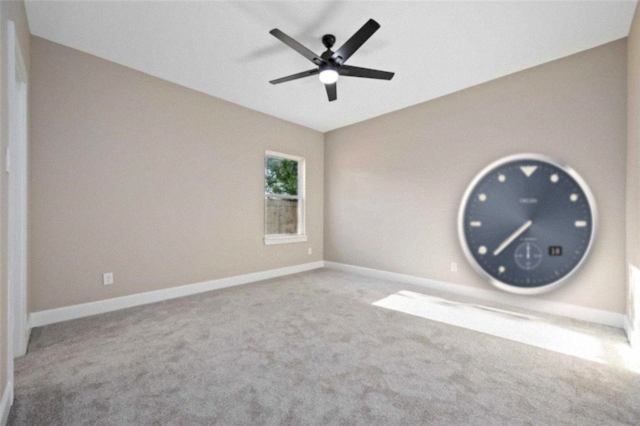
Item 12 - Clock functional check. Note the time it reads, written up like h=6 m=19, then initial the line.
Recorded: h=7 m=38
